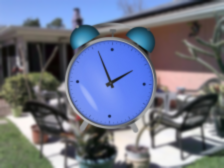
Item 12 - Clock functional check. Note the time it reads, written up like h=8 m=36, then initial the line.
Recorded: h=1 m=56
